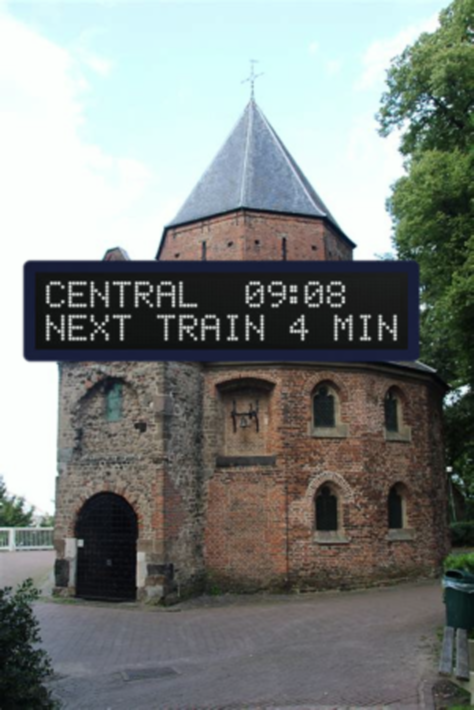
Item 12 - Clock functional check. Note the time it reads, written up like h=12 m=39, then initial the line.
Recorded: h=9 m=8
